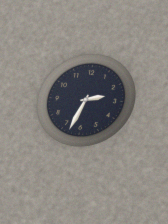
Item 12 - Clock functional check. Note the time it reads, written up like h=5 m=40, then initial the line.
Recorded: h=2 m=33
